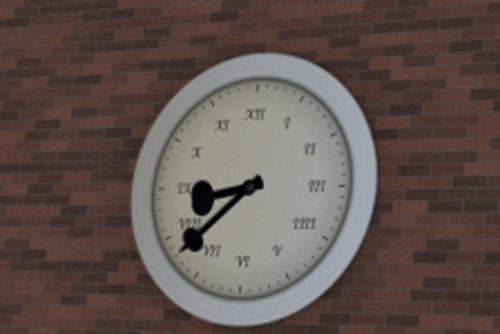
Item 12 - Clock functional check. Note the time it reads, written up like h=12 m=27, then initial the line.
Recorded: h=8 m=38
